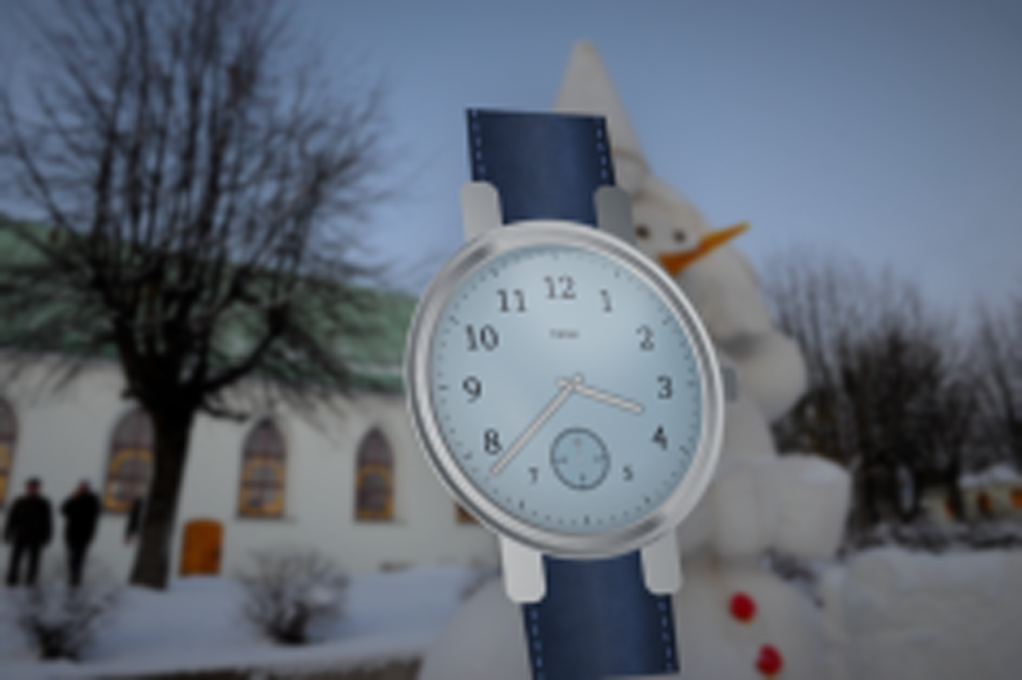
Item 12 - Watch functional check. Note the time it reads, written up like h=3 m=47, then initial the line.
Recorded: h=3 m=38
